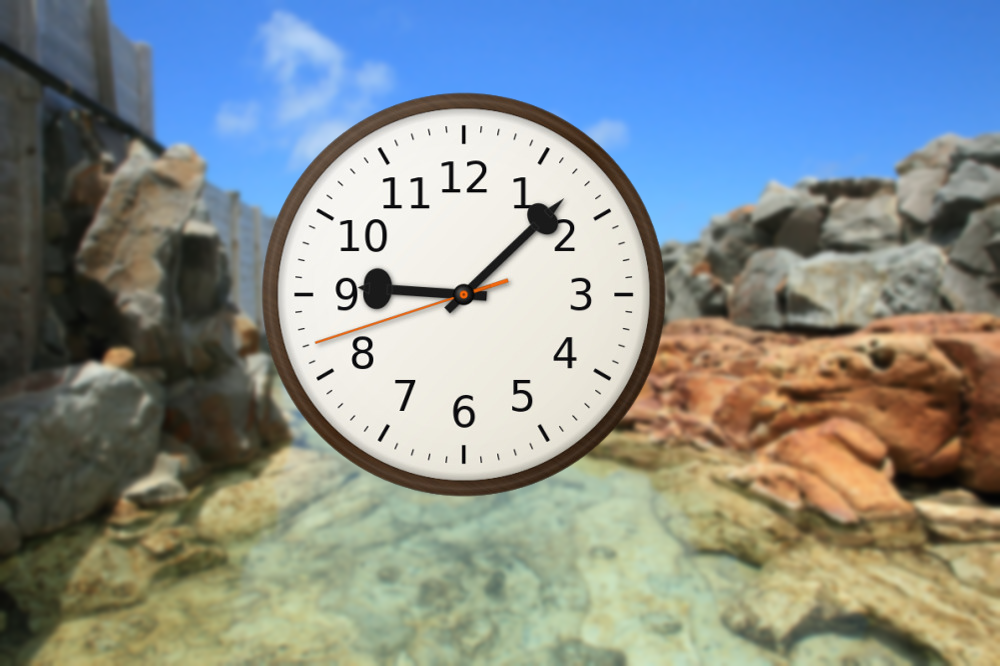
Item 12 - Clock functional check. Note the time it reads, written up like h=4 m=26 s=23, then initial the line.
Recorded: h=9 m=7 s=42
